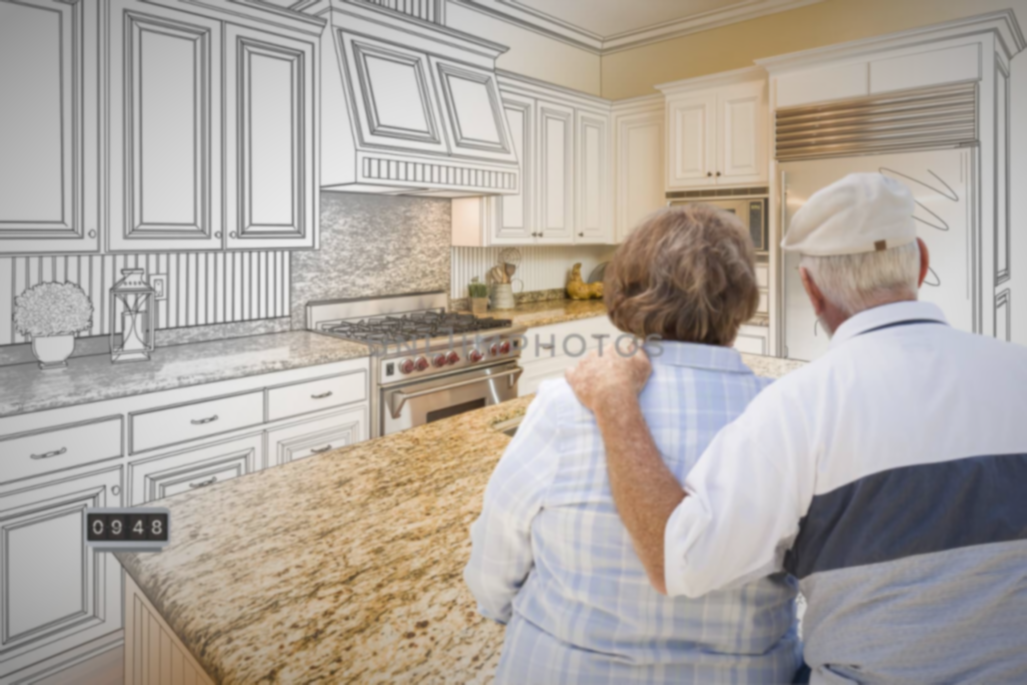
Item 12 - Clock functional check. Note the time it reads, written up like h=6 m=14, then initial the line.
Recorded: h=9 m=48
